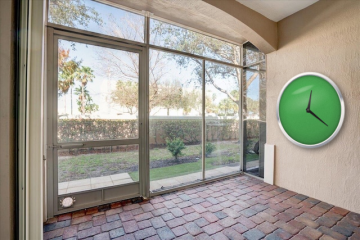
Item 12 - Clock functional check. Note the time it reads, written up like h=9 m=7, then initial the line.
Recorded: h=12 m=21
